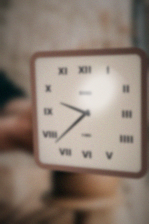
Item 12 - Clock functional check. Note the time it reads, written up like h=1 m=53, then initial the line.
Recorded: h=9 m=38
